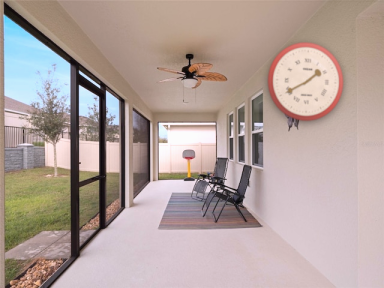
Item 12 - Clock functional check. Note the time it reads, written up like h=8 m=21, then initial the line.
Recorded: h=1 m=40
